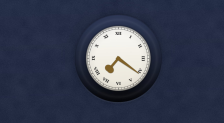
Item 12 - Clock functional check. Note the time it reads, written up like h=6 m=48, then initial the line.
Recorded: h=7 m=21
